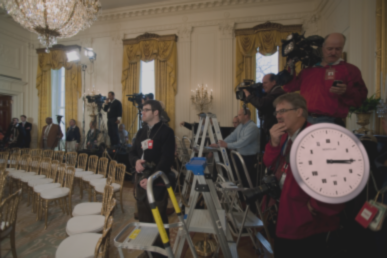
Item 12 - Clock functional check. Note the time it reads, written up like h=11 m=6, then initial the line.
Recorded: h=3 m=15
